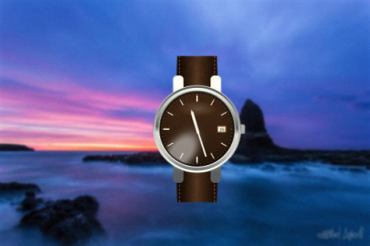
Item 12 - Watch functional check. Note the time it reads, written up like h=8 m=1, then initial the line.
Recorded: h=11 m=27
